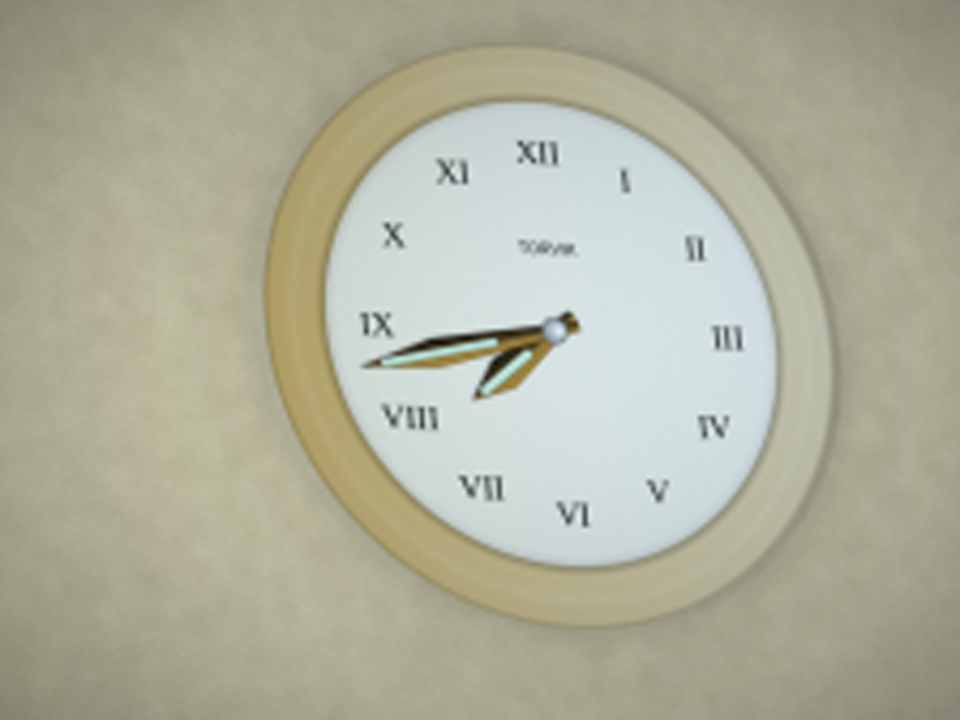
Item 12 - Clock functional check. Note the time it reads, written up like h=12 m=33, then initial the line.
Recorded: h=7 m=43
